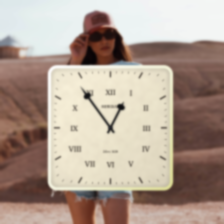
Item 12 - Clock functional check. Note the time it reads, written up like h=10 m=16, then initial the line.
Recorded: h=12 m=54
